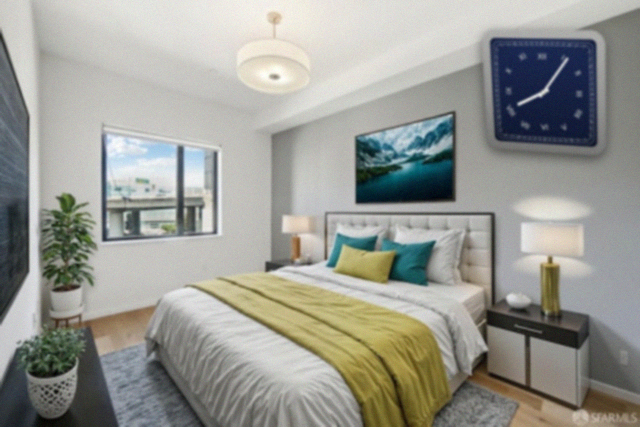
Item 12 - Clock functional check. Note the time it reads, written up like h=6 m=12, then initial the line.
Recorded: h=8 m=6
